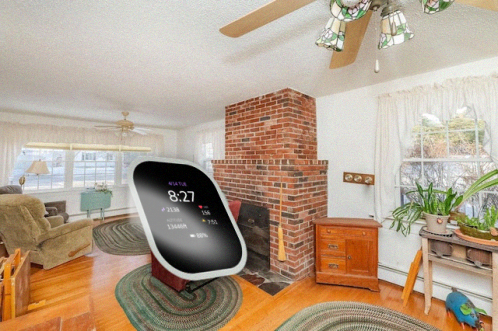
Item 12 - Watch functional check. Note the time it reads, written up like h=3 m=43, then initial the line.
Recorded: h=8 m=27
